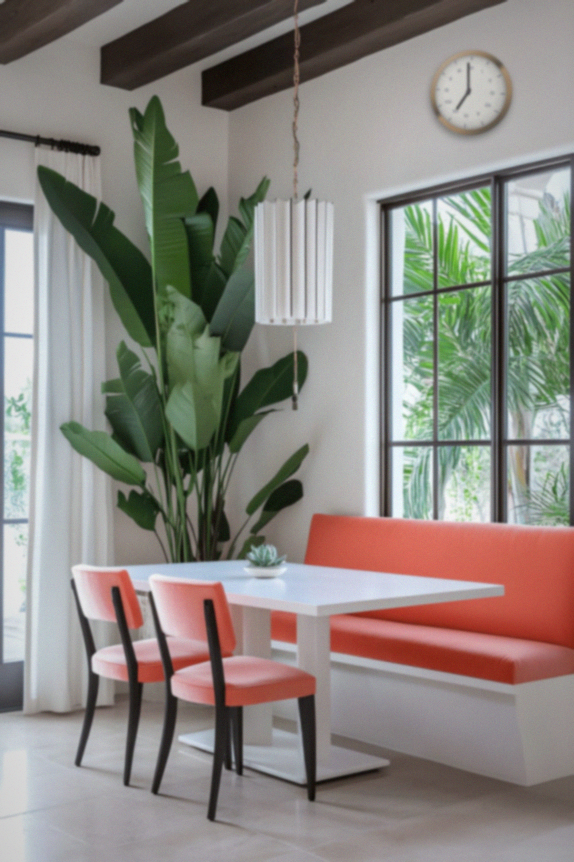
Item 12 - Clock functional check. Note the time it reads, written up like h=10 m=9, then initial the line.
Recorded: h=6 m=59
